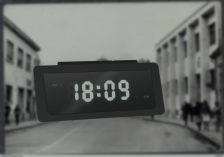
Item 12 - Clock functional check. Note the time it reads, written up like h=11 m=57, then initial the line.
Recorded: h=18 m=9
